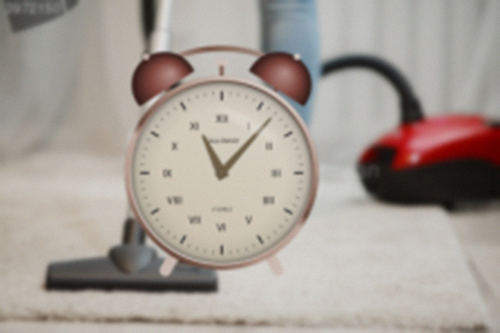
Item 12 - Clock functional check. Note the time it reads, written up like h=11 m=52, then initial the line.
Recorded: h=11 m=7
